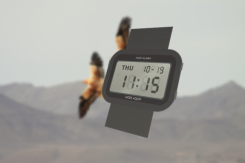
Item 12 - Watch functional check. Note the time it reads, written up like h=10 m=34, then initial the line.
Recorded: h=11 m=15
